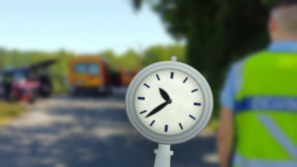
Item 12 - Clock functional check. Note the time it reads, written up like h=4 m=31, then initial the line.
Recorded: h=10 m=38
